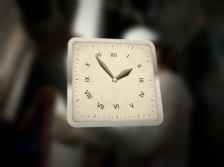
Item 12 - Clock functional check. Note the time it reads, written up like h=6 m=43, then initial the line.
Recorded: h=1 m=54
